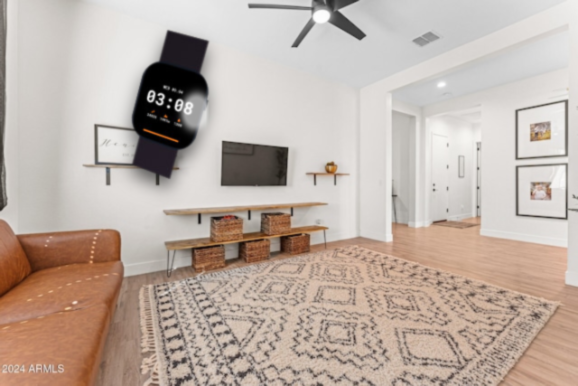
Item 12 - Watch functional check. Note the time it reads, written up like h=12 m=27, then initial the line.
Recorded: h=3 m=8
